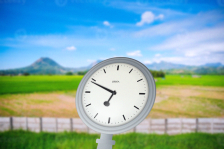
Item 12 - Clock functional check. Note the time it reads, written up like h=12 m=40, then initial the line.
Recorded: h=6 m=49
